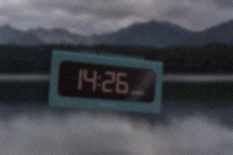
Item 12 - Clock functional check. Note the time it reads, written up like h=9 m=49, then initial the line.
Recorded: h=14 m=26
